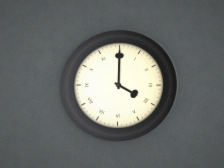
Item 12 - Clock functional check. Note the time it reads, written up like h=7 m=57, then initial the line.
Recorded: h=4 m=0
